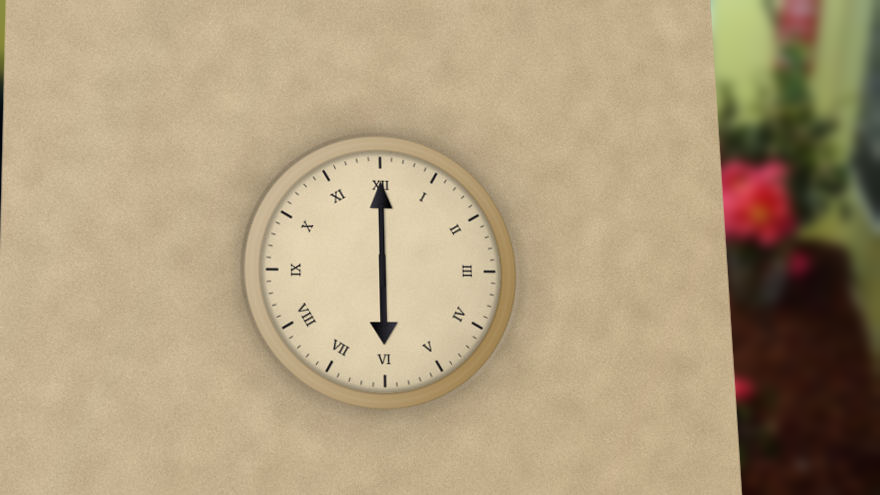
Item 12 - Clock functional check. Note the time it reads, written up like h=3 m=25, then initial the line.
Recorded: h=6 m=0
